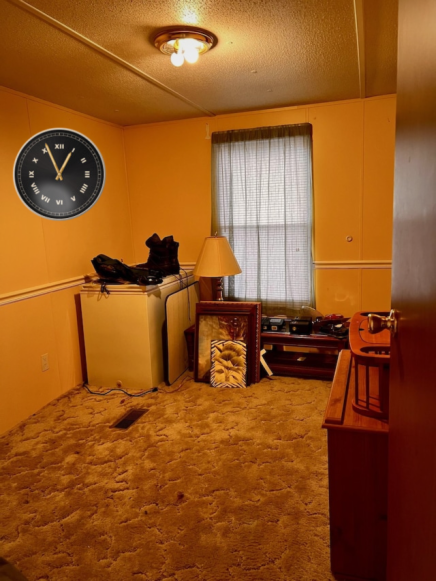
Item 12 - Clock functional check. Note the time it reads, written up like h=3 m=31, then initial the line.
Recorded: h=12 m=56
